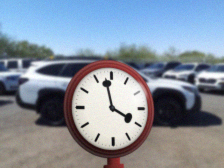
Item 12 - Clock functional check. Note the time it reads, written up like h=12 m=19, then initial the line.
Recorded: h=3 m=58
